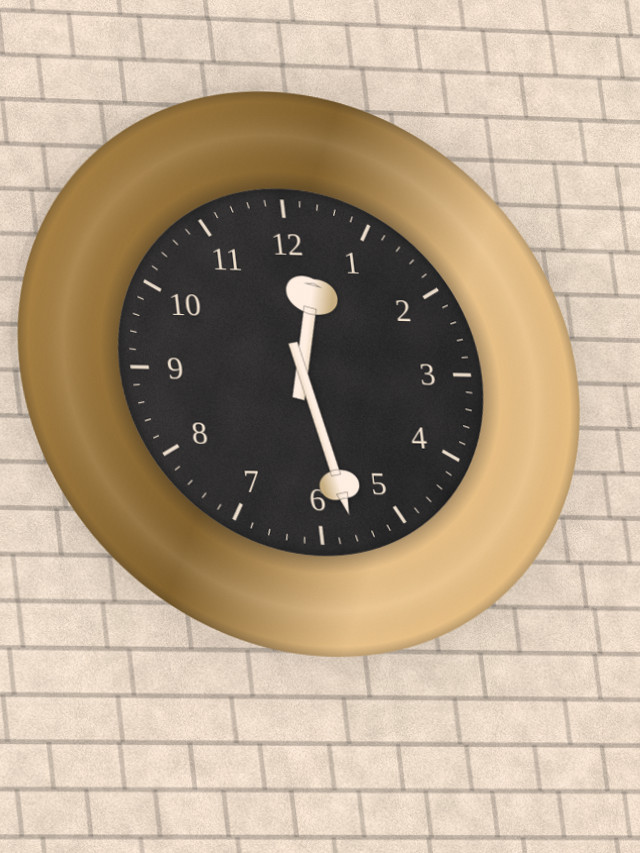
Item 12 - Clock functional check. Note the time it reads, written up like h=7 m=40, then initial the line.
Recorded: h=12 m=28
